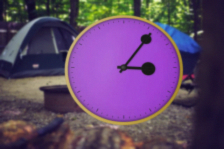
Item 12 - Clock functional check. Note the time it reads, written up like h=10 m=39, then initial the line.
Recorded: h=3 m=6
